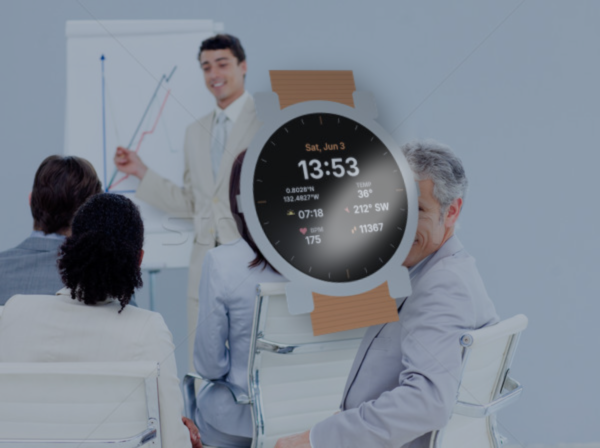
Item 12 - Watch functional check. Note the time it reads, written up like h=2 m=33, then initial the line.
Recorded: h=13 m=53
